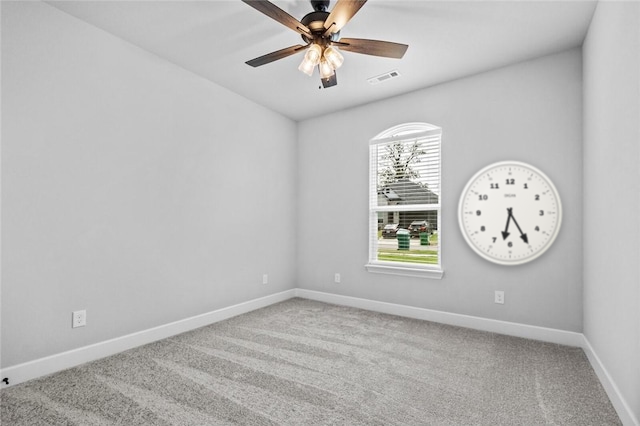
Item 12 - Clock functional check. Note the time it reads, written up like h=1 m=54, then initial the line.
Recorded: h=6 m=25
